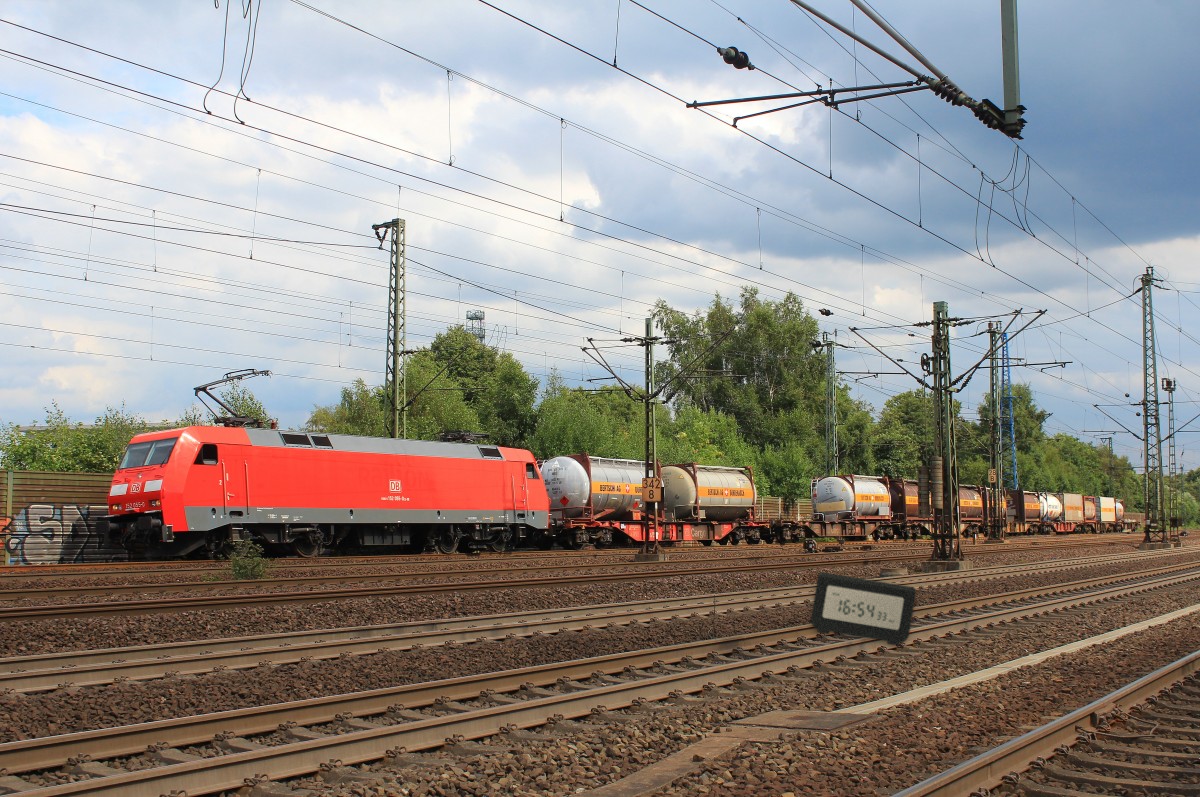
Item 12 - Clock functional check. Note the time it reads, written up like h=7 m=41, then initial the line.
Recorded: h=16 m=54
